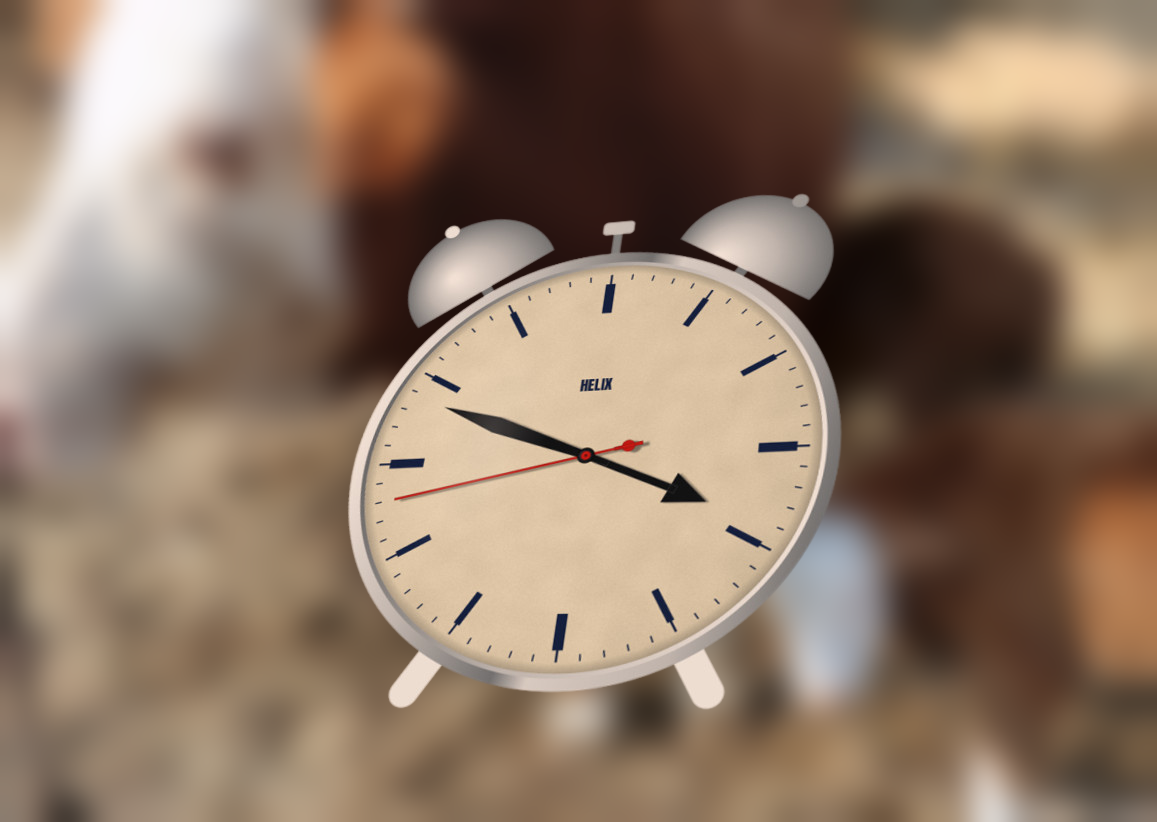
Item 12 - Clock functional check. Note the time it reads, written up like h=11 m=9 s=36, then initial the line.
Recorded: h=3 m=48 s=43
